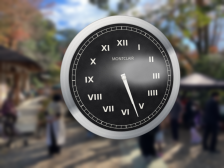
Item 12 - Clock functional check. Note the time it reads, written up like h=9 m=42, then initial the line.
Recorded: h=5 m=27
